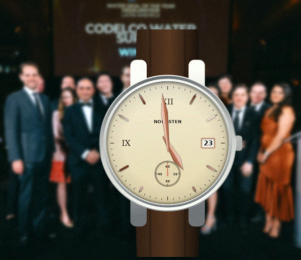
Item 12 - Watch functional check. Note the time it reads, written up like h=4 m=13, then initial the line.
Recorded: h=4 m=59
